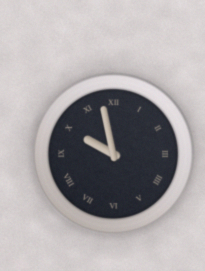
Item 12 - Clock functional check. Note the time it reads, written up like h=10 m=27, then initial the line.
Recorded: h=9 m=58
